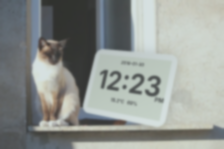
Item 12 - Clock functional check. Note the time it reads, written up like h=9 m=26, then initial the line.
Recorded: h=12 m=23
